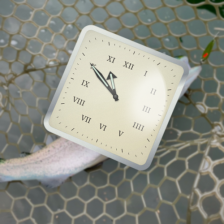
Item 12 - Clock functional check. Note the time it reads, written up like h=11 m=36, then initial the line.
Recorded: h=10 m=50
